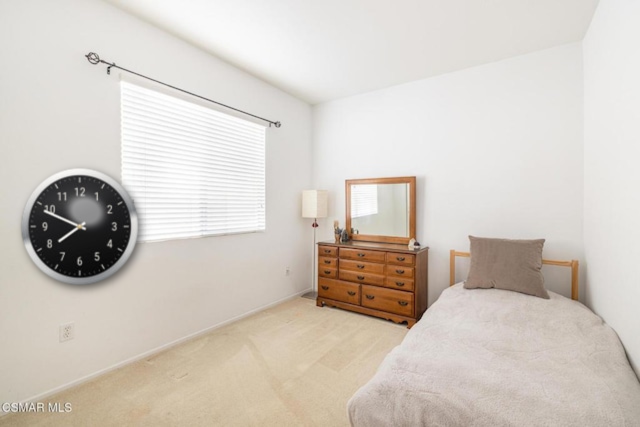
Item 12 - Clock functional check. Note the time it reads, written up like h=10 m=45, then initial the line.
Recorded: h=7 m=49
